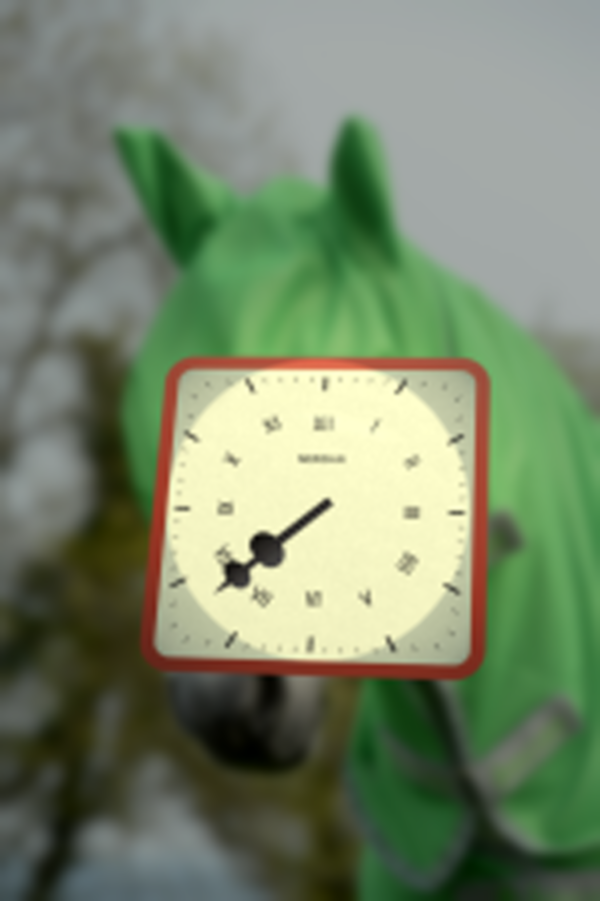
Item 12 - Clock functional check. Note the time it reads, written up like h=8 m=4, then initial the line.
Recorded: h=7 m=38
